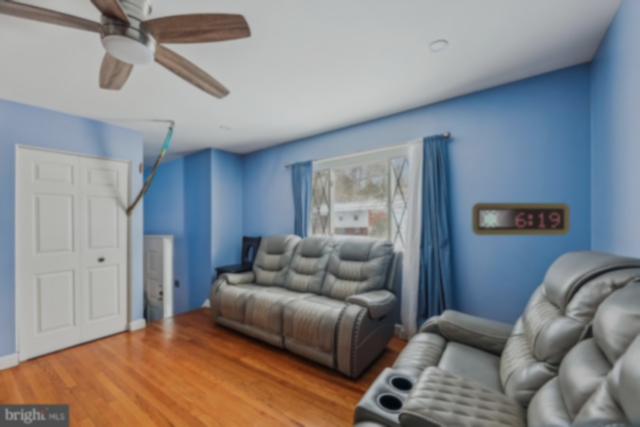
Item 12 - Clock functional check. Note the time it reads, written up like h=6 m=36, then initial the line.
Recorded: h=6 m=19
